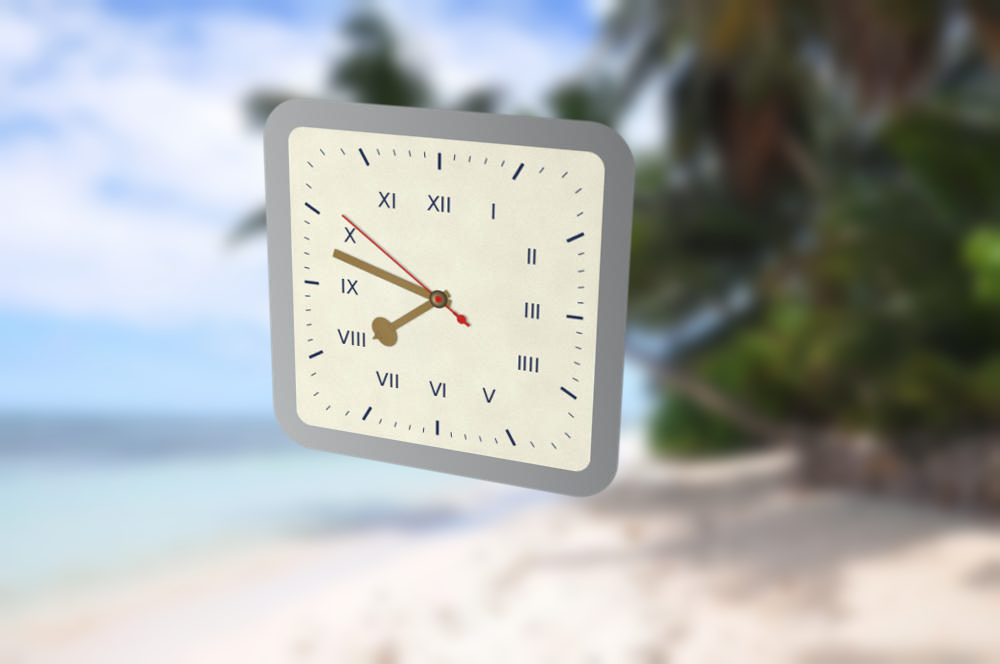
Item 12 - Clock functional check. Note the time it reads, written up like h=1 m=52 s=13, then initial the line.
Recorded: h=7 m=47 s=51
